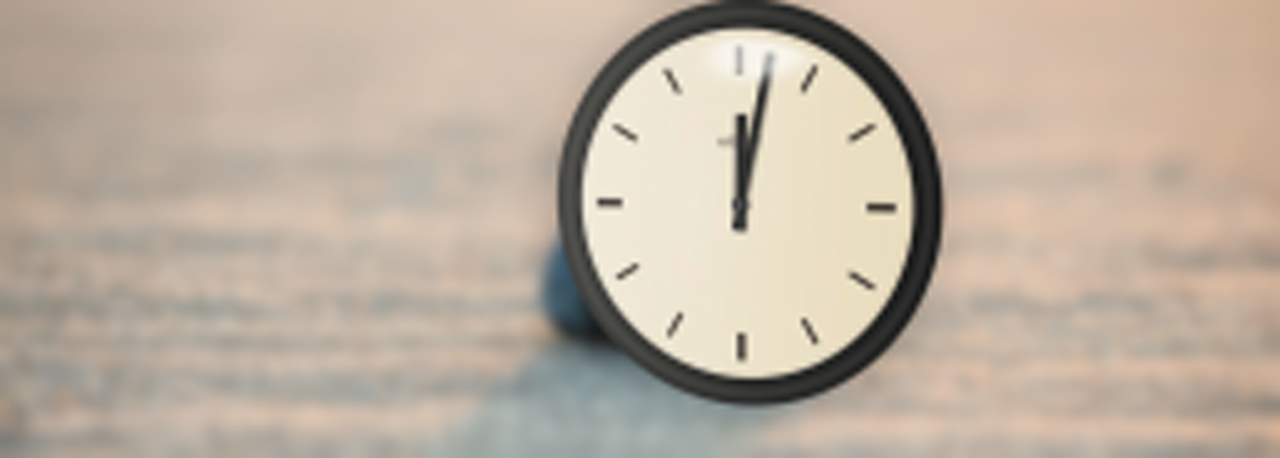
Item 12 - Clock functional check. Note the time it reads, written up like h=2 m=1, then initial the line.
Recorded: h=12 m=2
